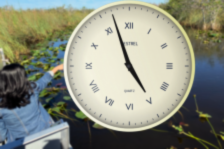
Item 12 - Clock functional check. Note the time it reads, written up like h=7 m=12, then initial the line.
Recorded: h=4 m=57
